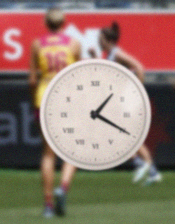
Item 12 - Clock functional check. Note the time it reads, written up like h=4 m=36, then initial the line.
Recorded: h=1 m=20
